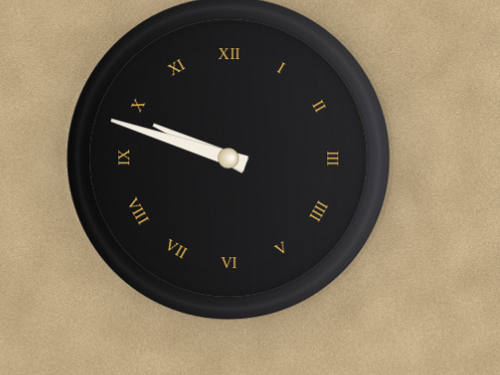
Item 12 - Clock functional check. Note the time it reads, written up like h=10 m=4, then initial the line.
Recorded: h=9 m=48
